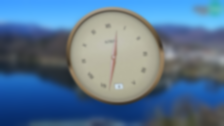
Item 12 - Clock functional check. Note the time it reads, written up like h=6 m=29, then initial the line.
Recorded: h=12 m=33
